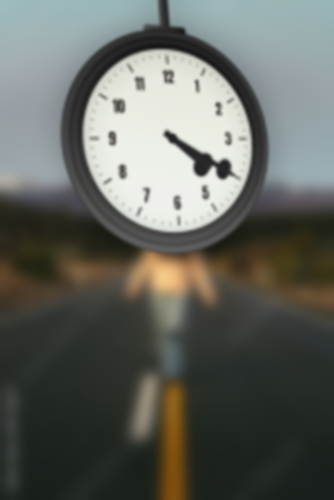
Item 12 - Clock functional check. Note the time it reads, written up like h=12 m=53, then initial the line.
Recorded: h=4 m=20
